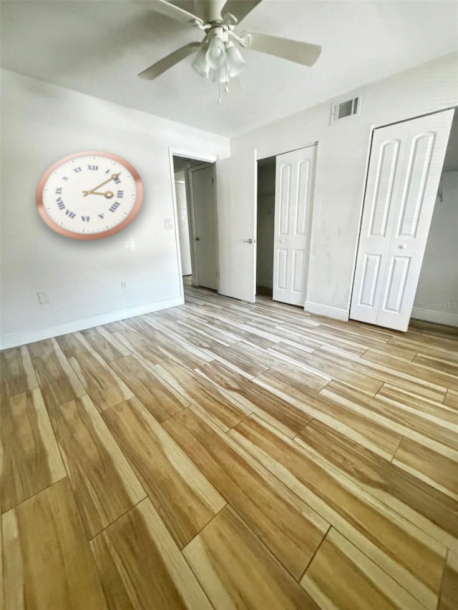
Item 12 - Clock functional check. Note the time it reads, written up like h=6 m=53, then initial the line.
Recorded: h=3 m=8
